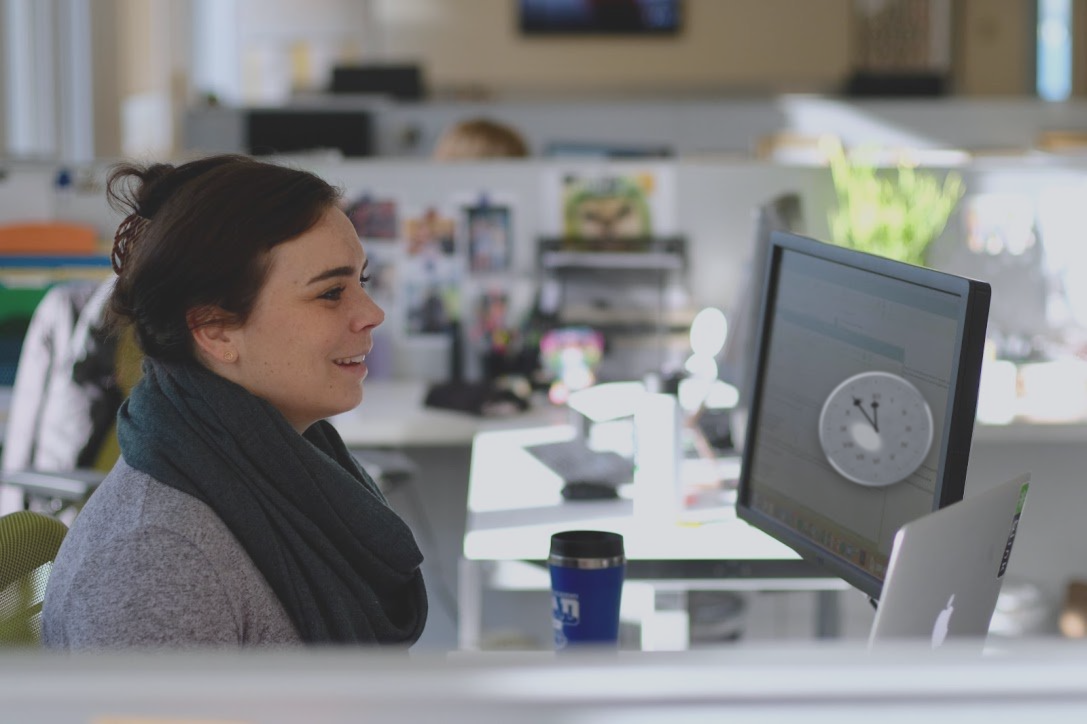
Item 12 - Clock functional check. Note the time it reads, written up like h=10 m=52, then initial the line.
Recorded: h=11 m=54
